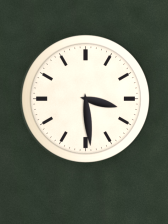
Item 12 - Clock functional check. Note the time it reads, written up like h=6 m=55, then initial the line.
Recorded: h=3 m=29
